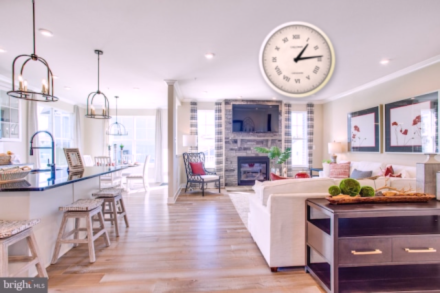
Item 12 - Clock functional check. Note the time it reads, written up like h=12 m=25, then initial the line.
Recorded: h=1 m=14
